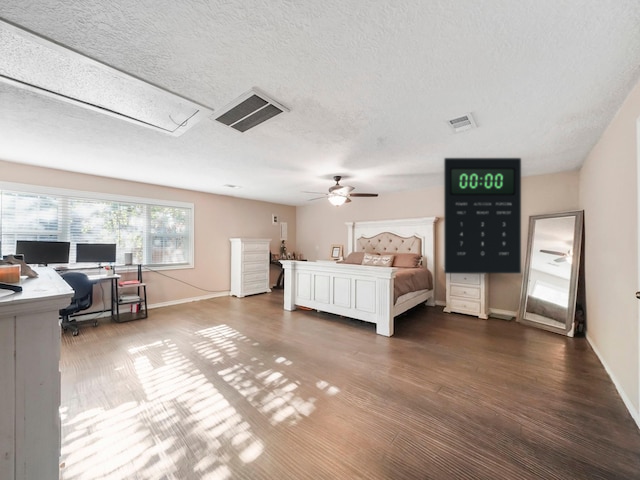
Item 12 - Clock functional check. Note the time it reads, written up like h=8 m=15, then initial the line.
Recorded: h=0 m=0
